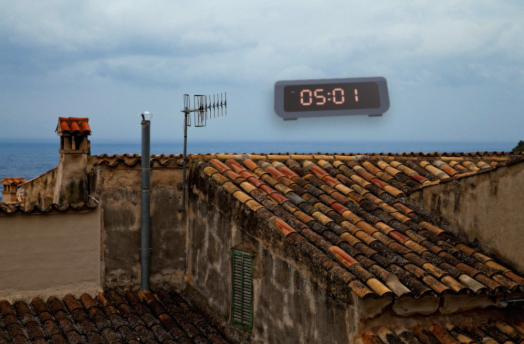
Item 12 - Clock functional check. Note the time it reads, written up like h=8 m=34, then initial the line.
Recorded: h=5 m=1
